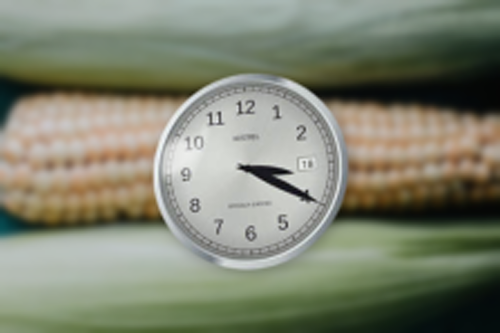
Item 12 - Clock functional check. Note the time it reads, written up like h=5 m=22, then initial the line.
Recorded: h=3 m=20
